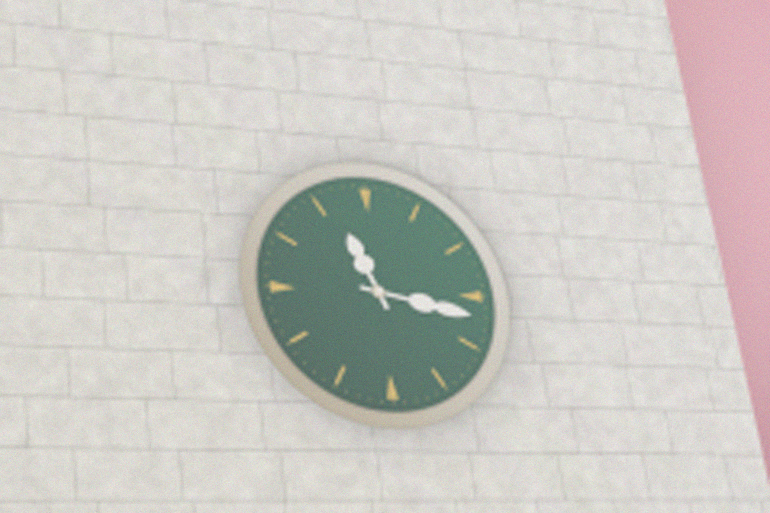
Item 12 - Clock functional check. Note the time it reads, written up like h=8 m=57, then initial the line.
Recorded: h=11 m=17
